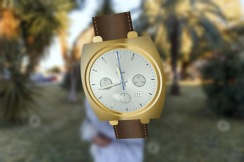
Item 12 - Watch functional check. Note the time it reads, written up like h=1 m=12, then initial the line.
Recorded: h=11 m=43
